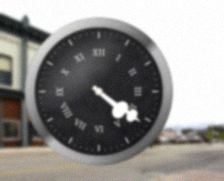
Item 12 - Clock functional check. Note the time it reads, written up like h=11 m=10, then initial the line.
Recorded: h=4 m=21
